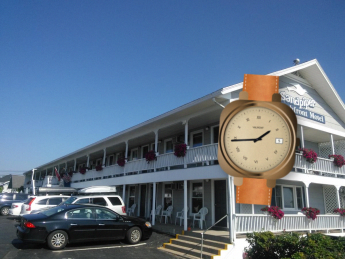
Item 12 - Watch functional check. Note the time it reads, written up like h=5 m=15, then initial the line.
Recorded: h=1 m=44
